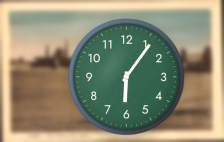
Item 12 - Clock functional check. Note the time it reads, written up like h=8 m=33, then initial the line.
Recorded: h=6 m=6
